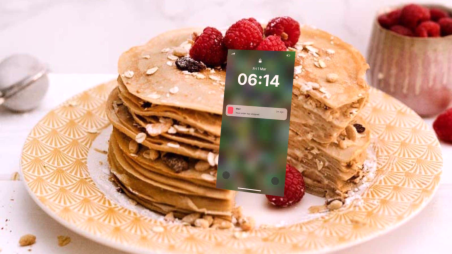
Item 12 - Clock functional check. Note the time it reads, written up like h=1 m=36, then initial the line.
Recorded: h=6 m=14
